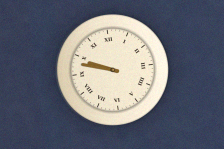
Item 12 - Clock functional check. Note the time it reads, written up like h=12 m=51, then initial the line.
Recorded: h=9 m=48
